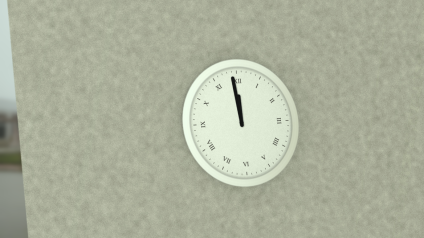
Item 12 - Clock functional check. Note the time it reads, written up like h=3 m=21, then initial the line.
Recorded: h=11 m=59
